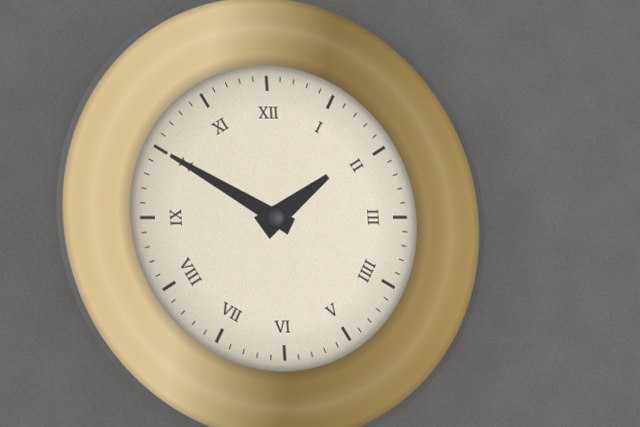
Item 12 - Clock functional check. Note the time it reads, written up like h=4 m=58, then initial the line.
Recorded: h=1 m=50
